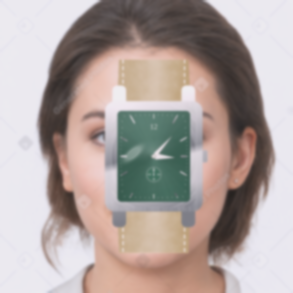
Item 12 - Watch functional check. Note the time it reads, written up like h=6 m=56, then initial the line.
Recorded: h=3 m=7
